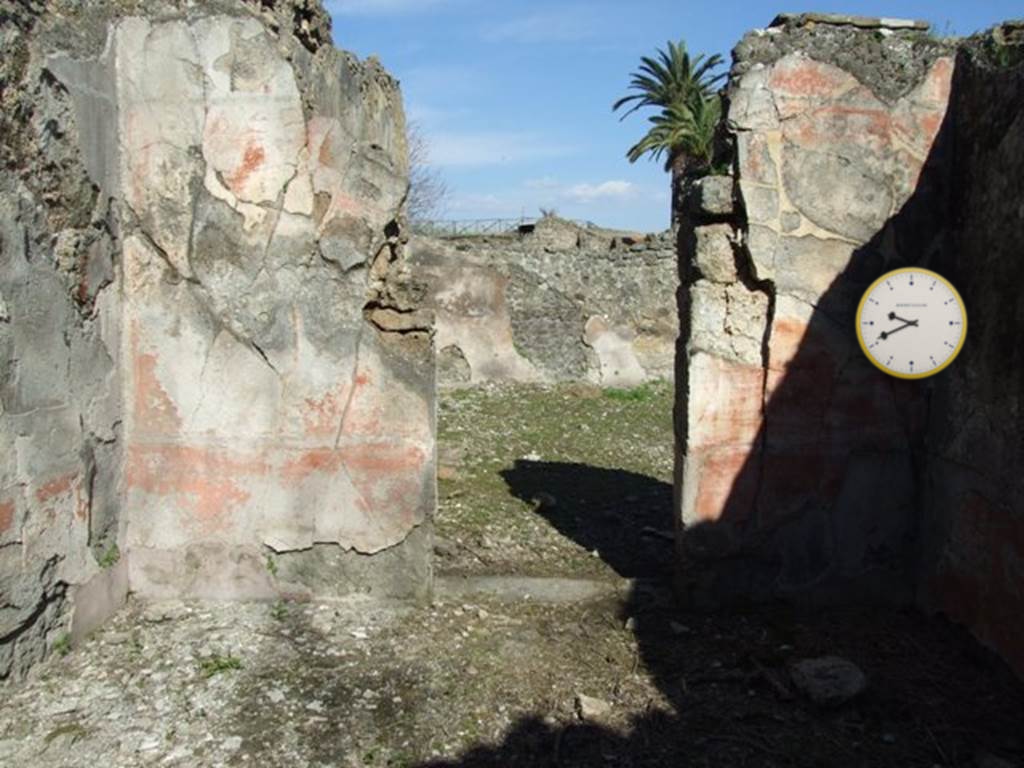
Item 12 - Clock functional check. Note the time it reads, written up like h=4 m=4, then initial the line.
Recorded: h=9 m=41
